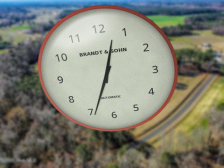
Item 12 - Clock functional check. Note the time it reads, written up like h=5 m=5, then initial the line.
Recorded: h=12 m=34
